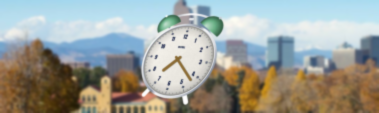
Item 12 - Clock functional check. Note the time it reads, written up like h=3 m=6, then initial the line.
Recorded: h=7 m=22
